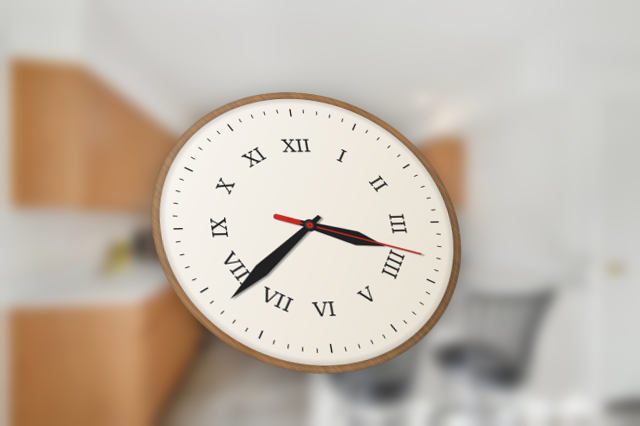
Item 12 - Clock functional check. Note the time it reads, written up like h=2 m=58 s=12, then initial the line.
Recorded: h=3 m=38 s=18
